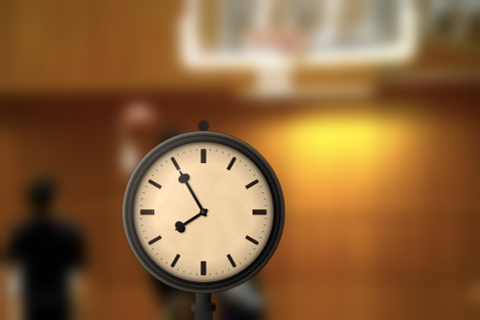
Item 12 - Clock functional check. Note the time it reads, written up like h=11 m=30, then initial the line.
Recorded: h=7 m=55
